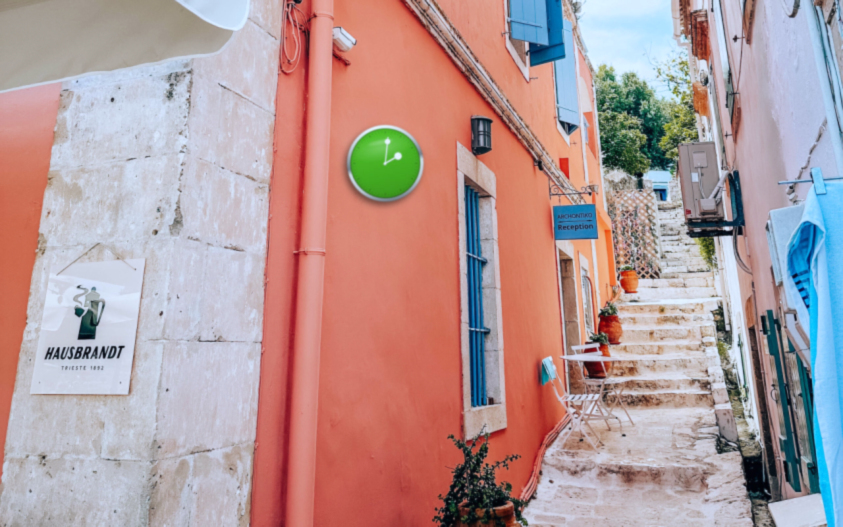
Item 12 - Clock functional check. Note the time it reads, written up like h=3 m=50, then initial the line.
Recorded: h=2 m=1
